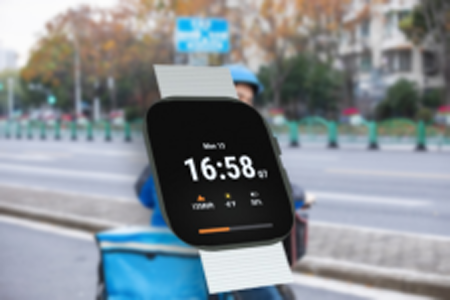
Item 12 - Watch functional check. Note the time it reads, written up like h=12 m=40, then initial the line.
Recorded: h=16 m=58
